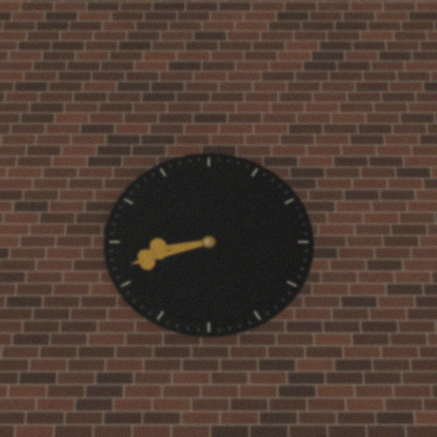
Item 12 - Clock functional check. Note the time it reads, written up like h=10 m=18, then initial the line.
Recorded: h=8 m=42
